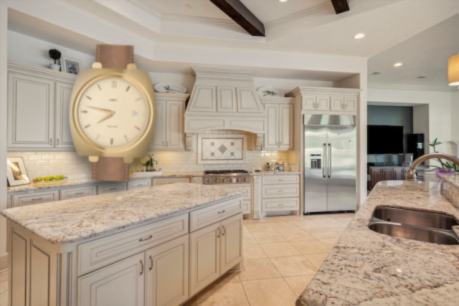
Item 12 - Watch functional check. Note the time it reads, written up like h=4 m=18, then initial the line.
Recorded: h=7 m=47
